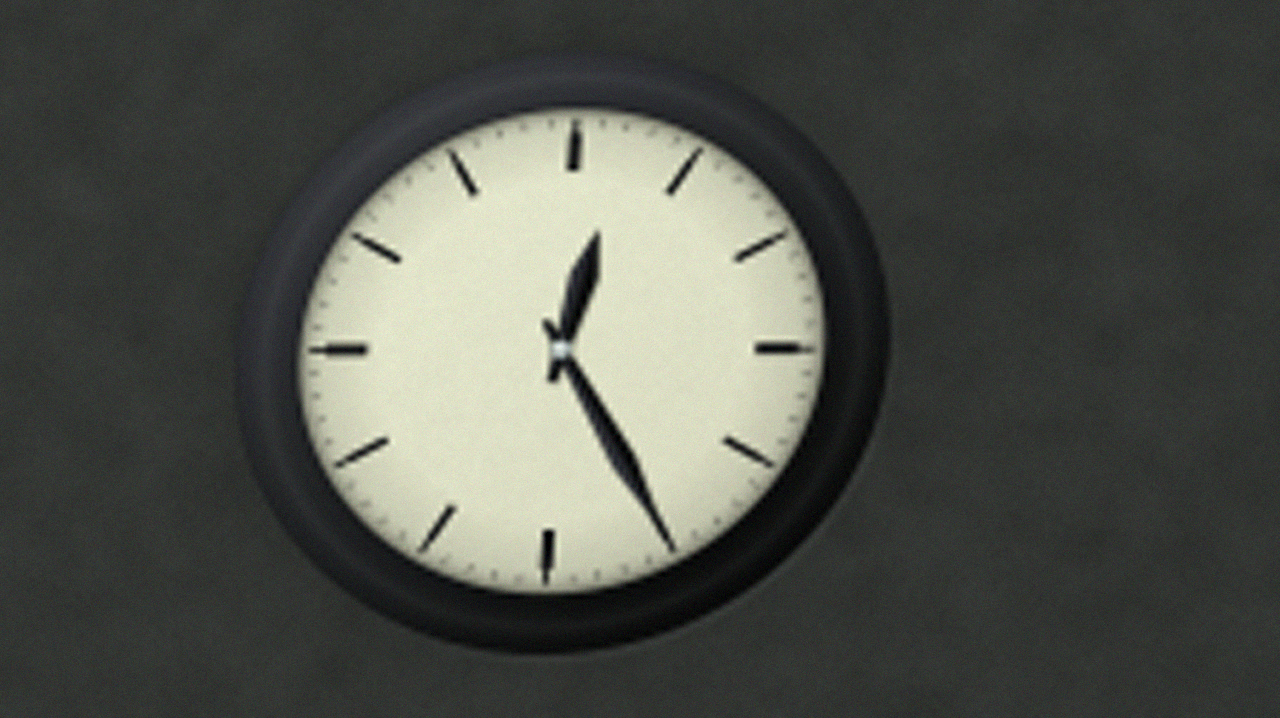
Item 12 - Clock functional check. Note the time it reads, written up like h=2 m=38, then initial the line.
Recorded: h=12 m=25
